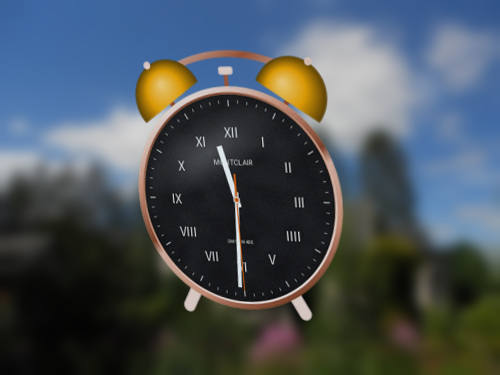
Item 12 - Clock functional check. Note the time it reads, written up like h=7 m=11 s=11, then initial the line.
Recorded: h=11 m=30 s=30
